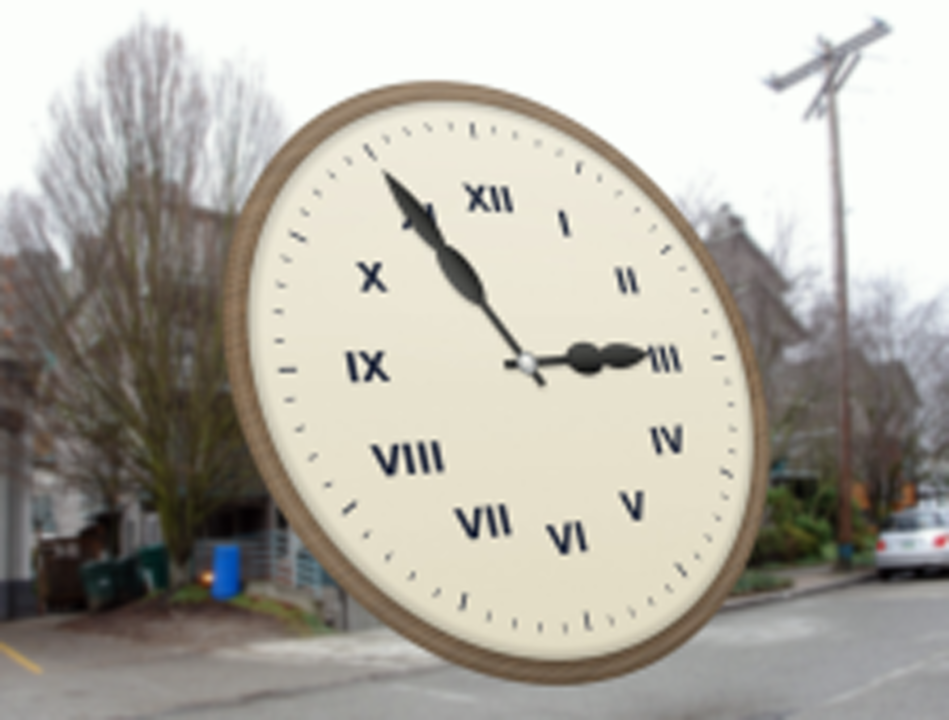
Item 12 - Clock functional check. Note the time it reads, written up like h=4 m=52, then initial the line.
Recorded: h=2 m=55
